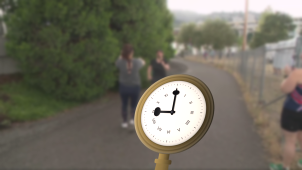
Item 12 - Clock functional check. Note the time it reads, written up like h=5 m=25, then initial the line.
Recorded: h=9 m=0
